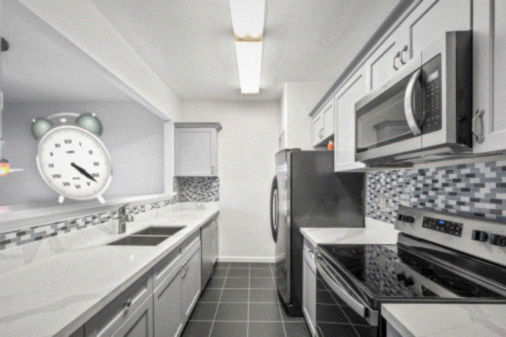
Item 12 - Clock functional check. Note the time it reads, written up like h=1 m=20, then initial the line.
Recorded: h=4 m=22
